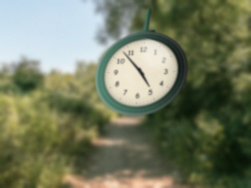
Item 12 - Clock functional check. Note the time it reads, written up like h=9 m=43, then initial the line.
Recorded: h=4 m=53
